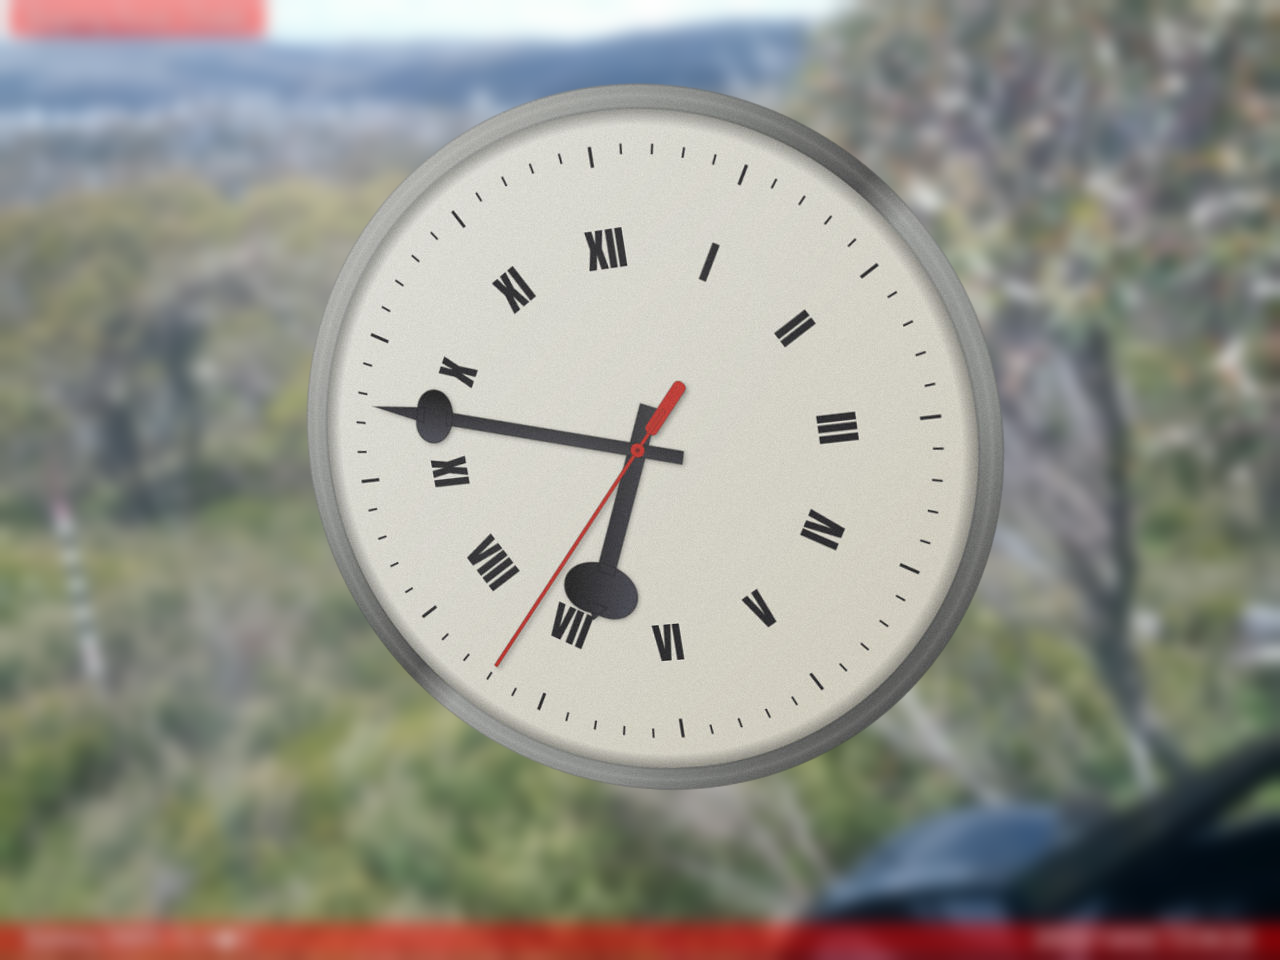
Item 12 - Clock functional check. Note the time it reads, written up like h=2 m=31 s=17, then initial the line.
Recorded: h=6 m=47 s=37
